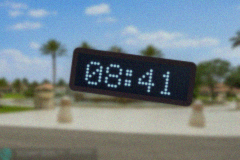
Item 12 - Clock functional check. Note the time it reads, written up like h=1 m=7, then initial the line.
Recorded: h=8 m=41
